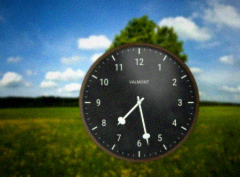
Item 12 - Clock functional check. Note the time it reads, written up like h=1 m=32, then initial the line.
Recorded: h=7 m=28
